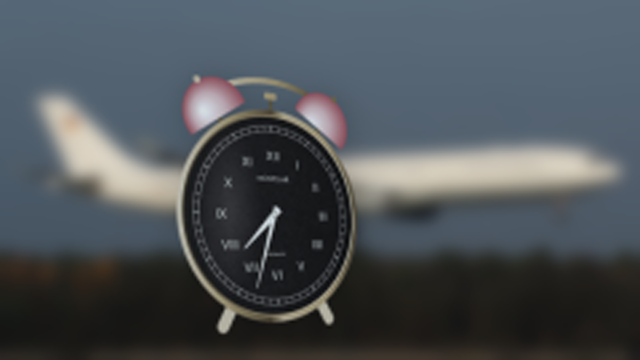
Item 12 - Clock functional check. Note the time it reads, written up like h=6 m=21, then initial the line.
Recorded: h=7 m=33
